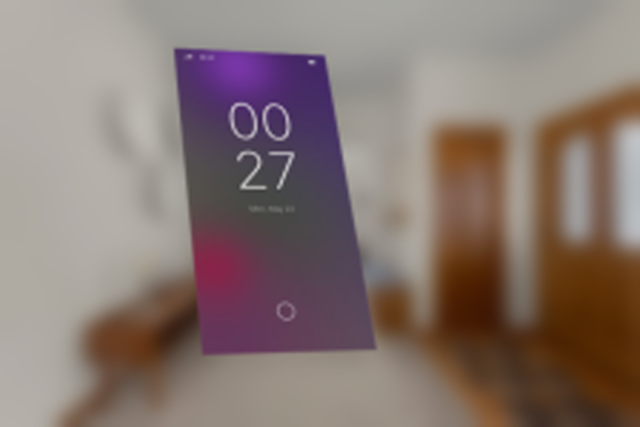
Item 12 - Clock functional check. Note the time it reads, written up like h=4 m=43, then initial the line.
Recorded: h=0 m=27
